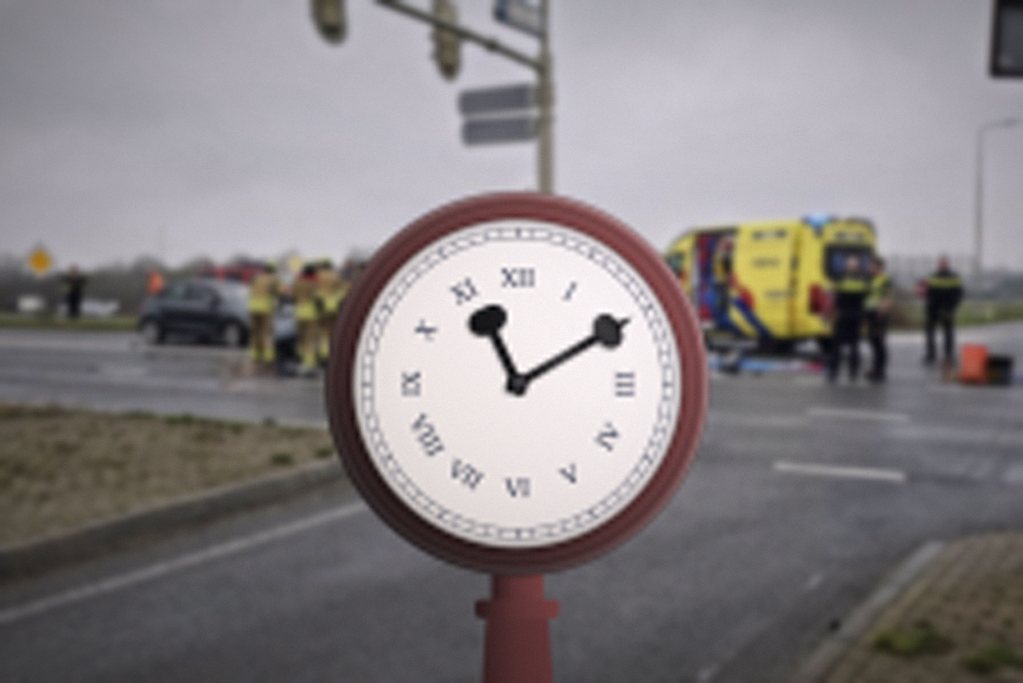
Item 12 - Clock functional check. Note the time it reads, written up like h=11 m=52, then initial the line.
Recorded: h=11 m=10
